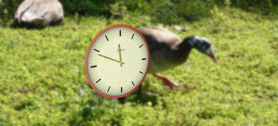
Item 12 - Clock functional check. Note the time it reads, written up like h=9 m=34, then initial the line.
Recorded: h=11 m=49
